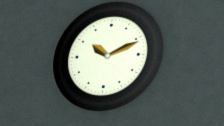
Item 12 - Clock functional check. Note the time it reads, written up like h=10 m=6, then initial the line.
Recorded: h=10 m=11
